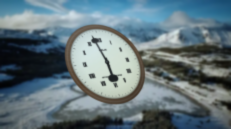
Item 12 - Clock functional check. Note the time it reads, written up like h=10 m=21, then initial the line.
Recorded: h=5 m=58
